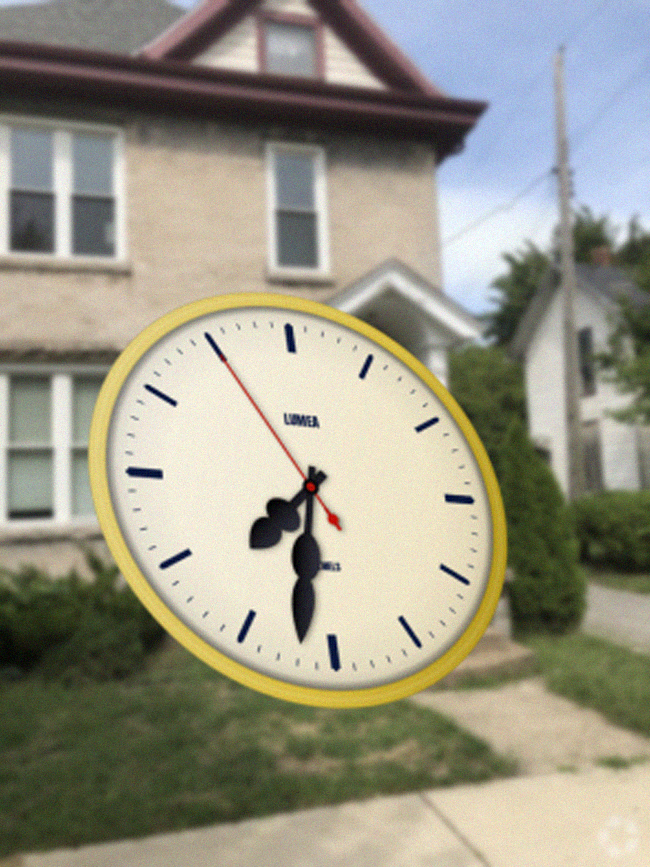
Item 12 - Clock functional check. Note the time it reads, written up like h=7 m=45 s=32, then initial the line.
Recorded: h=7 m=31 s=55
